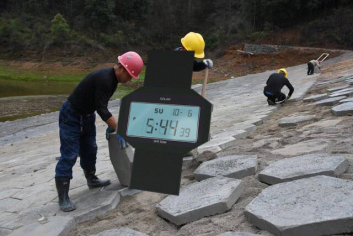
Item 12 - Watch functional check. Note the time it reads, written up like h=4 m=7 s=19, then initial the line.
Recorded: h=5 m=44 s=39
